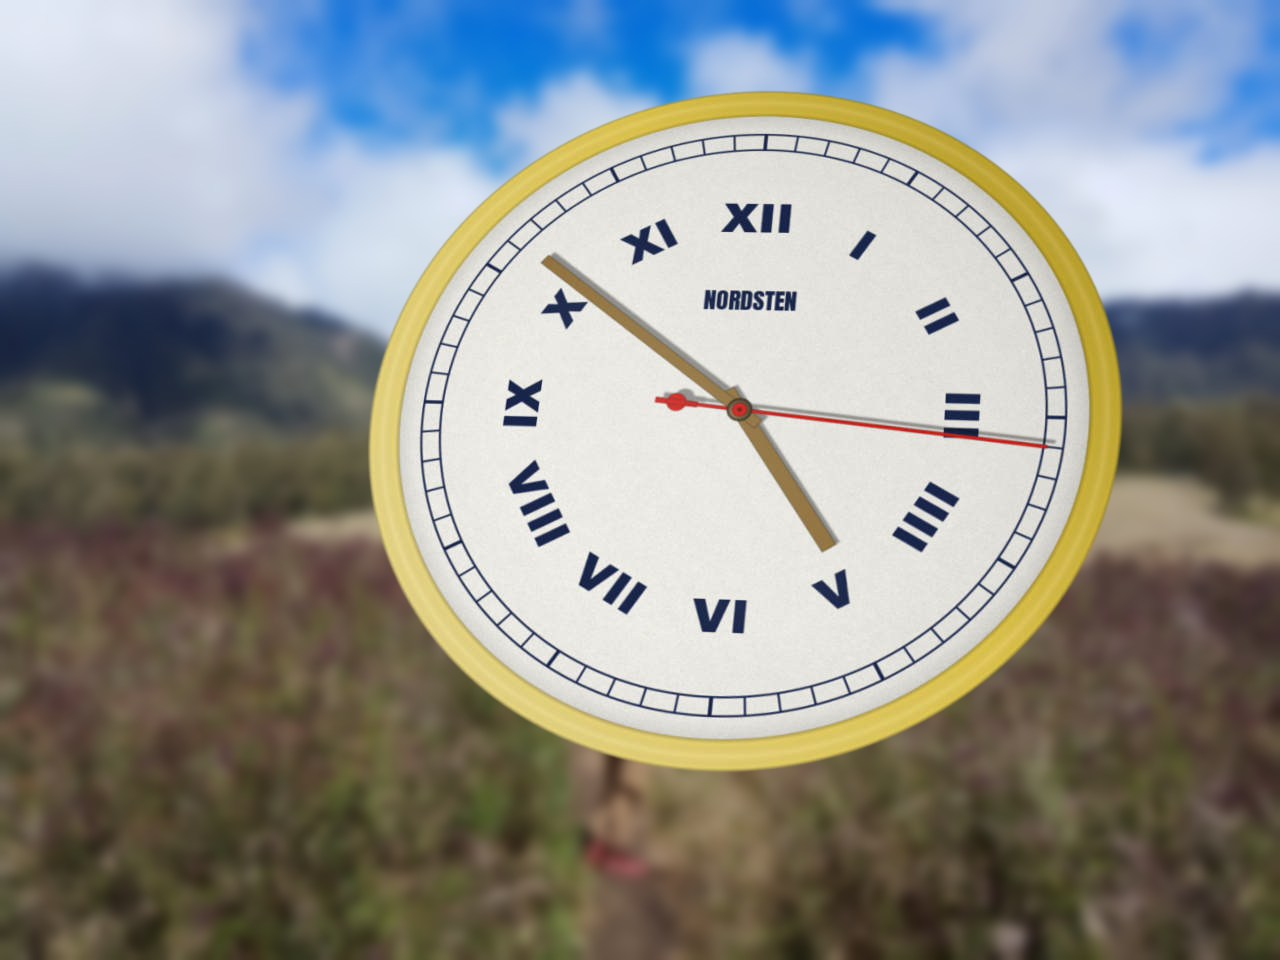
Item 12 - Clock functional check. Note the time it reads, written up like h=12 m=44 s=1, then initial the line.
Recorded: h=4 m=51 s=16
